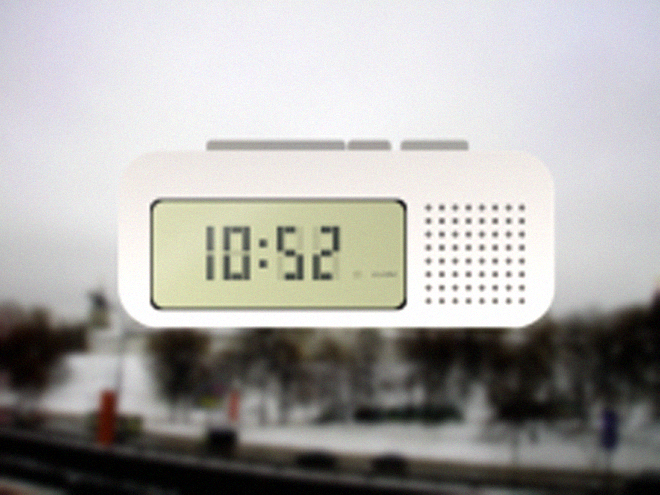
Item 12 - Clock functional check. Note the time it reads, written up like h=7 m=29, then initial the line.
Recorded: h=10 m=52
